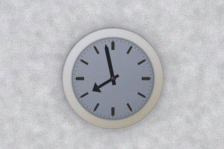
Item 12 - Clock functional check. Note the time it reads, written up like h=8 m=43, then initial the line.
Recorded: h=7 m=58
